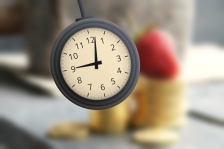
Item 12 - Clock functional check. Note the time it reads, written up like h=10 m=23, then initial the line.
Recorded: h=9 m=2
